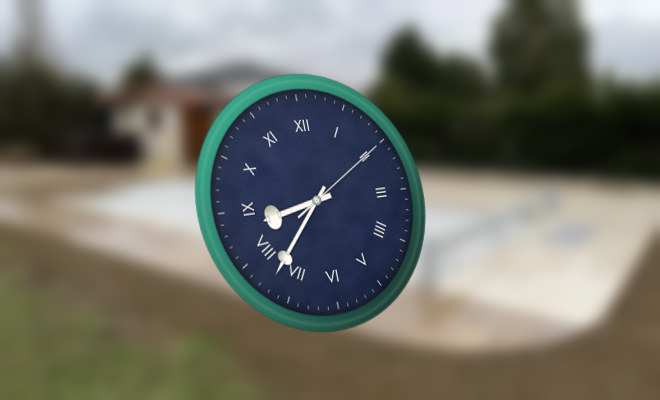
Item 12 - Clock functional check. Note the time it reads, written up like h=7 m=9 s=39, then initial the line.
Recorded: h=8 m=37 s=10
